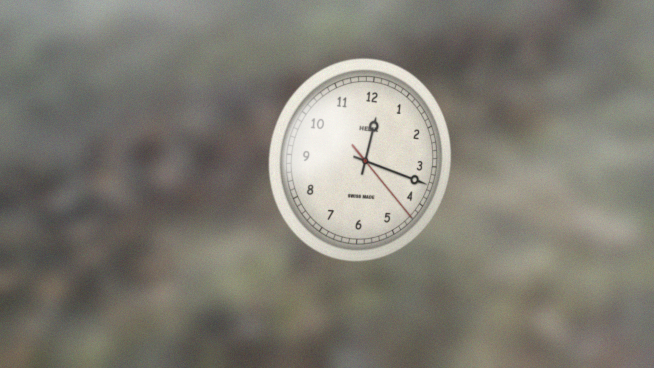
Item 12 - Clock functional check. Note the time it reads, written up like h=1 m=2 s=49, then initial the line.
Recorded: h=12 m=17 s=22
